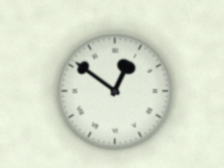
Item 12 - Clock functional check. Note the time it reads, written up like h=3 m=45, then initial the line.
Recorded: h=12 m=51
